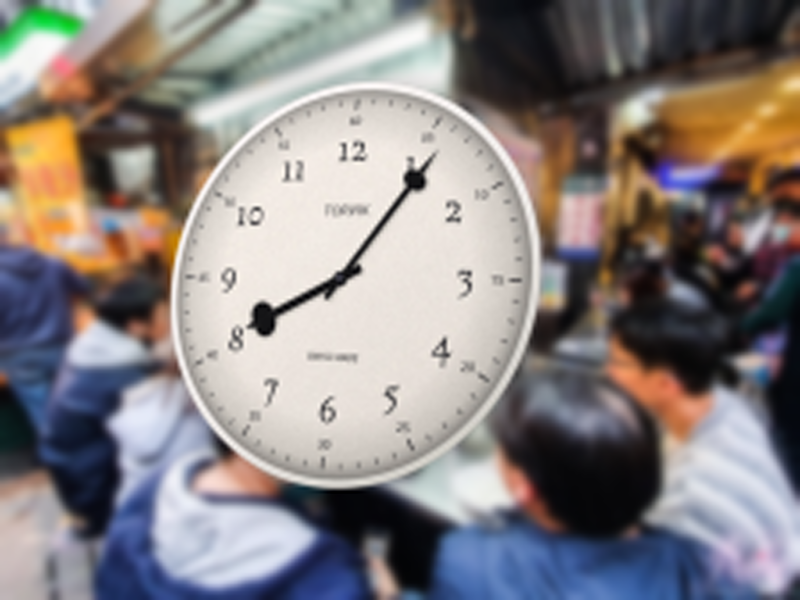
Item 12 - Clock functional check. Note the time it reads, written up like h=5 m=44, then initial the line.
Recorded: h=8 m=6
